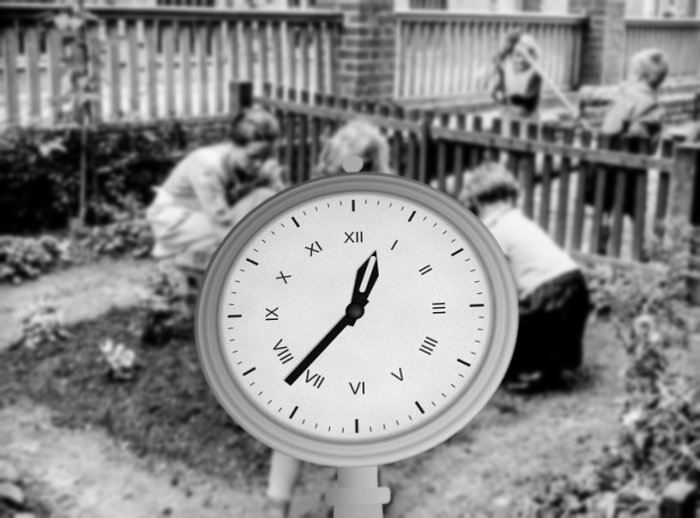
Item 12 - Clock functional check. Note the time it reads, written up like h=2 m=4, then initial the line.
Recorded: h=12 m=37
